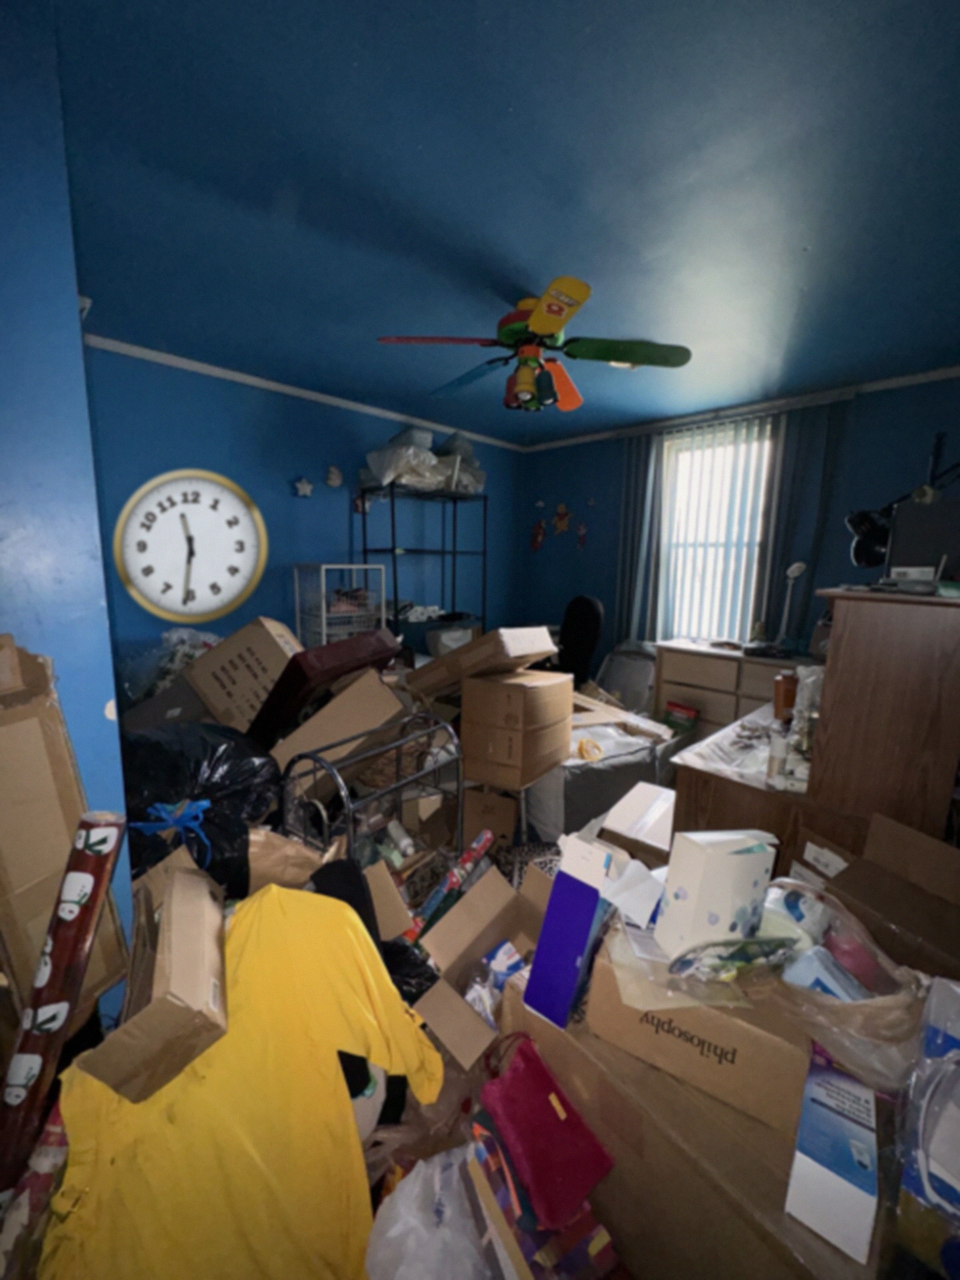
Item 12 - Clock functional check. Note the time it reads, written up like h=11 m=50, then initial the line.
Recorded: h=11 m=31
